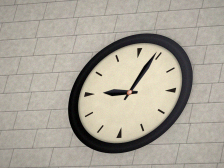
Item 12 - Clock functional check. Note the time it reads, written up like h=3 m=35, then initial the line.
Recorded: h=9 m=4
